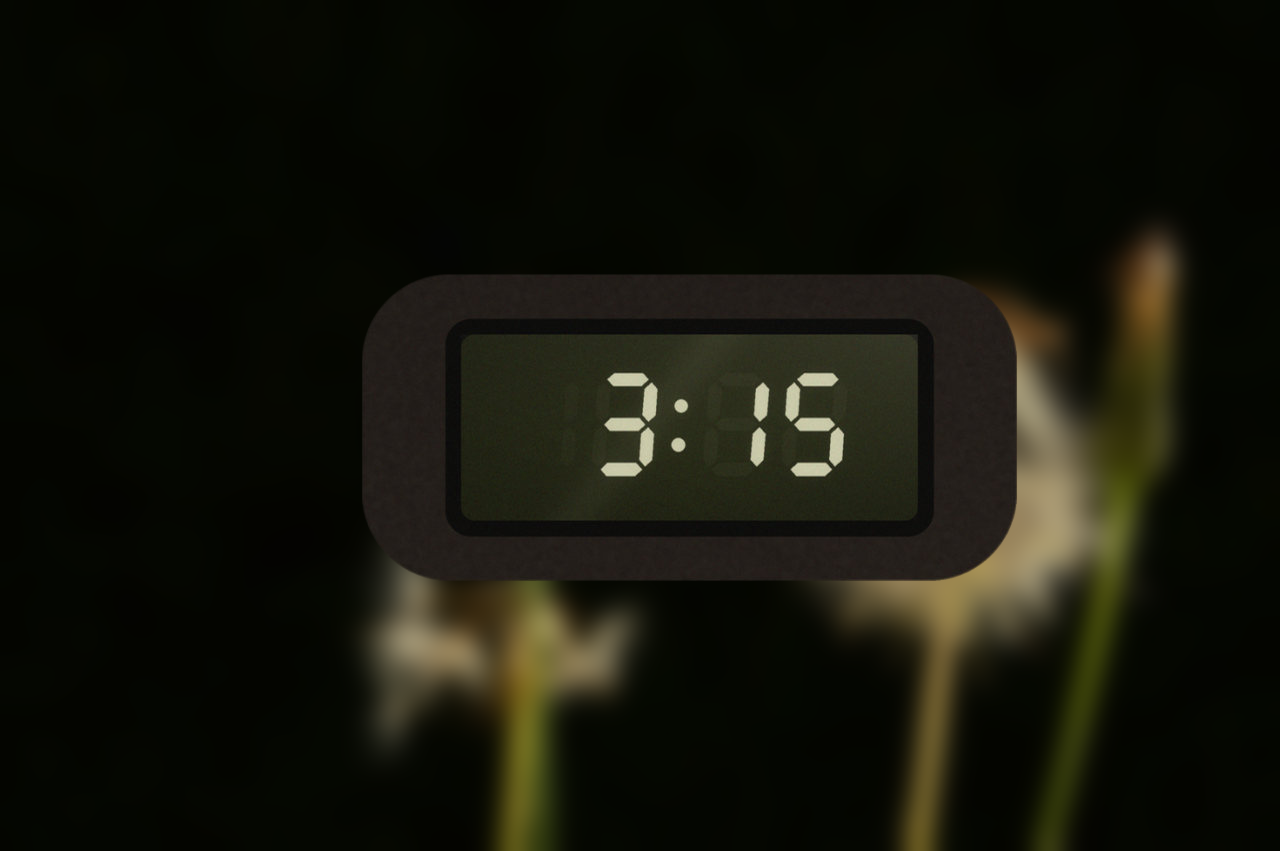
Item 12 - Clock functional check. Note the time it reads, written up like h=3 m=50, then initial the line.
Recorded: h=3 m=15
